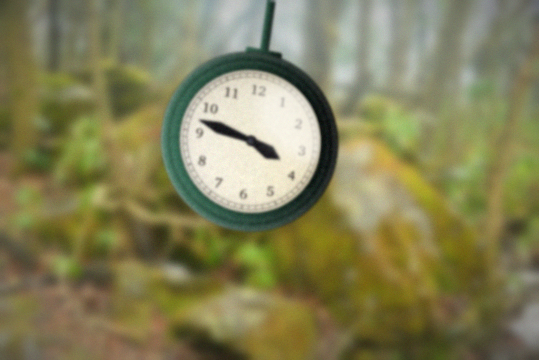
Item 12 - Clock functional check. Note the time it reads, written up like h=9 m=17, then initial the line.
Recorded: h=3 m=47
